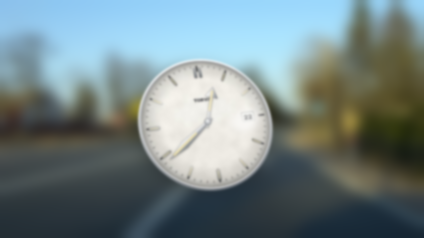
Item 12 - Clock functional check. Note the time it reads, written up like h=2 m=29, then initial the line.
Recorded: h=12 m=39
